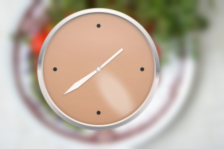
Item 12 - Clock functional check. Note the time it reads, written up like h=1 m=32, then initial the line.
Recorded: h=1 m=39
